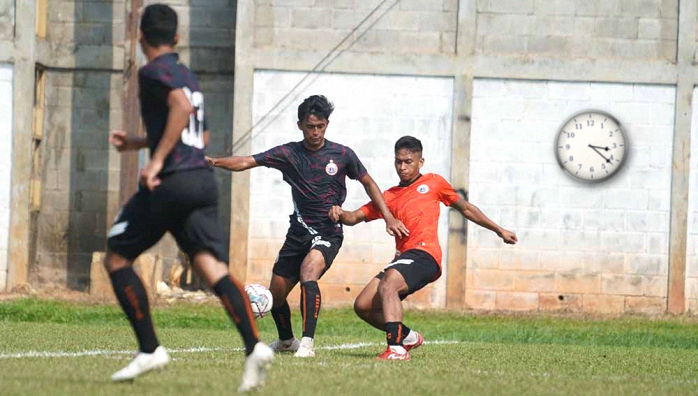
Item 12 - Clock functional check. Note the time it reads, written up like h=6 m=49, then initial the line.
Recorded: h=3 m=22
